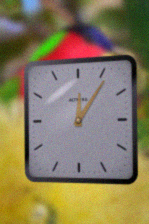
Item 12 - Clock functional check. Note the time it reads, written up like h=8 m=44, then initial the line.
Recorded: h=12 m=6
